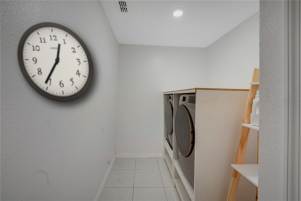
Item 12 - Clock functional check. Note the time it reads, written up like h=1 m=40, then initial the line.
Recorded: h=12 m=36
